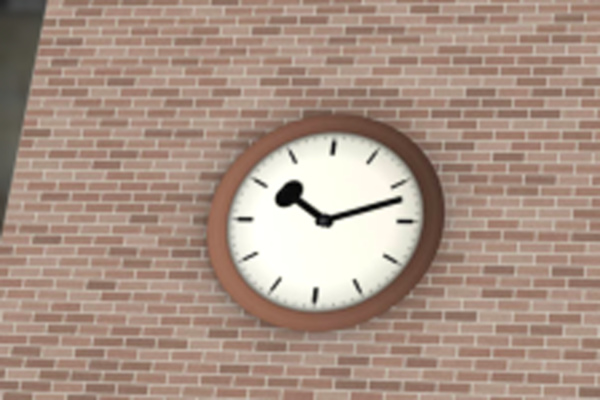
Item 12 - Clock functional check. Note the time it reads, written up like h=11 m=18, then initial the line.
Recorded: h=10 m=12
